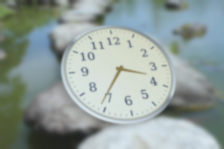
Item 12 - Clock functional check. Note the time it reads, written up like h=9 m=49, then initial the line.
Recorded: h=3 m=36
